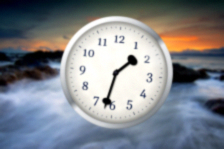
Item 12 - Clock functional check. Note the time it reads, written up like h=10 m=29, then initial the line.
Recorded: h=1 m=32
